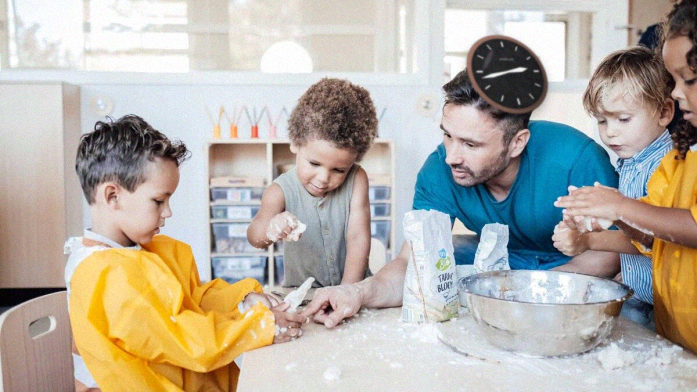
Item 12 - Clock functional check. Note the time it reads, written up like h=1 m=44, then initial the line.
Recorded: h=2 m=43
